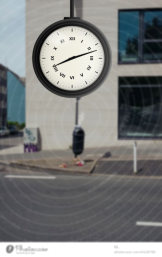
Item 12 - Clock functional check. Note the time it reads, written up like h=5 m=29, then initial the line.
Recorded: h=8 m=12
